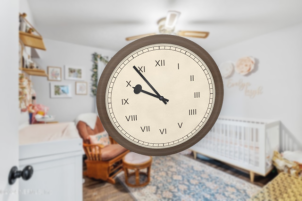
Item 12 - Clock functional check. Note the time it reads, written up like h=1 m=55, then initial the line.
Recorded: h=9 m=54
